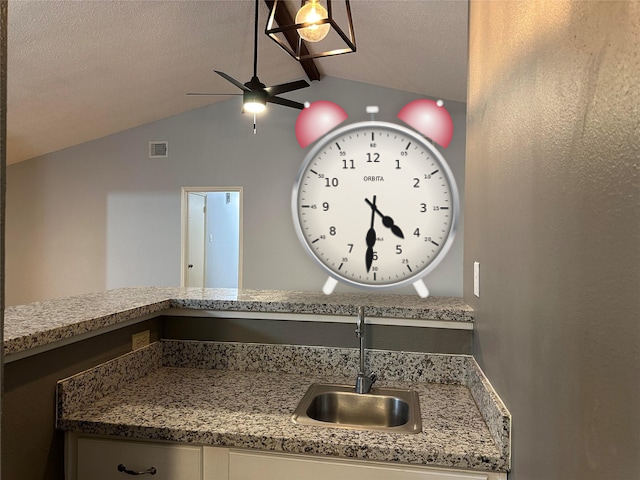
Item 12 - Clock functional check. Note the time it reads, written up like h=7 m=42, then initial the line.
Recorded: h=4 m=31
